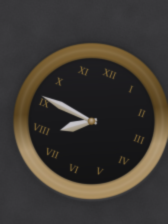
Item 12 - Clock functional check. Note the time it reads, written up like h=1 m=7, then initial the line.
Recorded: h=7 m=46
